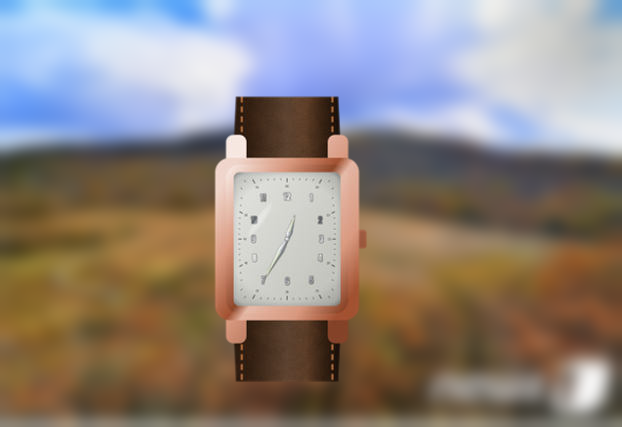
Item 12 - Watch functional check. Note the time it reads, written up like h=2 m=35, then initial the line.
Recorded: h=12 m=35
